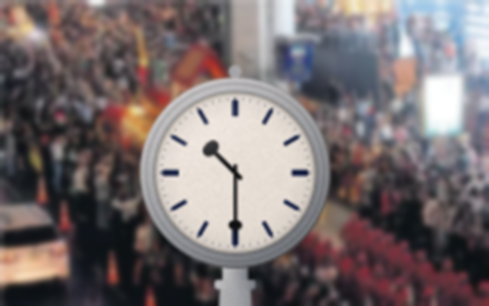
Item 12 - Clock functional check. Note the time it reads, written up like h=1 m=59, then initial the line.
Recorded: h=10 m=30
